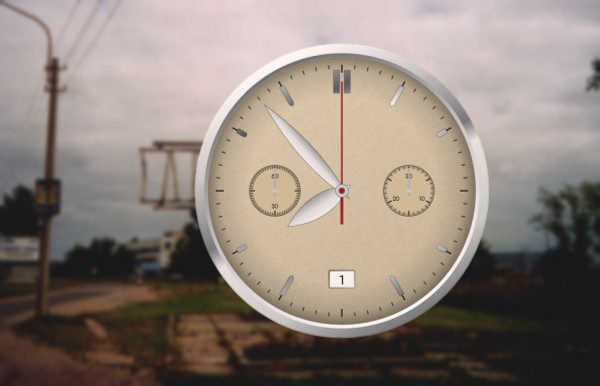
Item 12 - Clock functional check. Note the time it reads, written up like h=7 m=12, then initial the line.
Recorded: h=7 m=53
